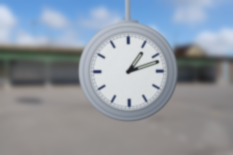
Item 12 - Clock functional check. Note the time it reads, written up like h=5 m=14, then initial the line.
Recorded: h=1 m=12
